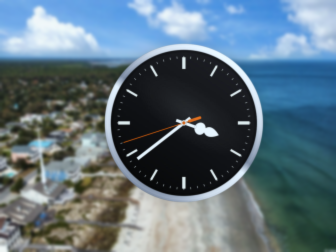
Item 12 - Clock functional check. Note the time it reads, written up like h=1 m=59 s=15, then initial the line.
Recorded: h=3 m=38 s=42
